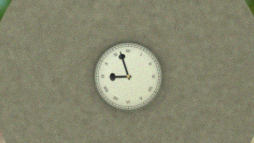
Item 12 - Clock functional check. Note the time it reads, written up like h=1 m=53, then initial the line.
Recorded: h=8 m=57
